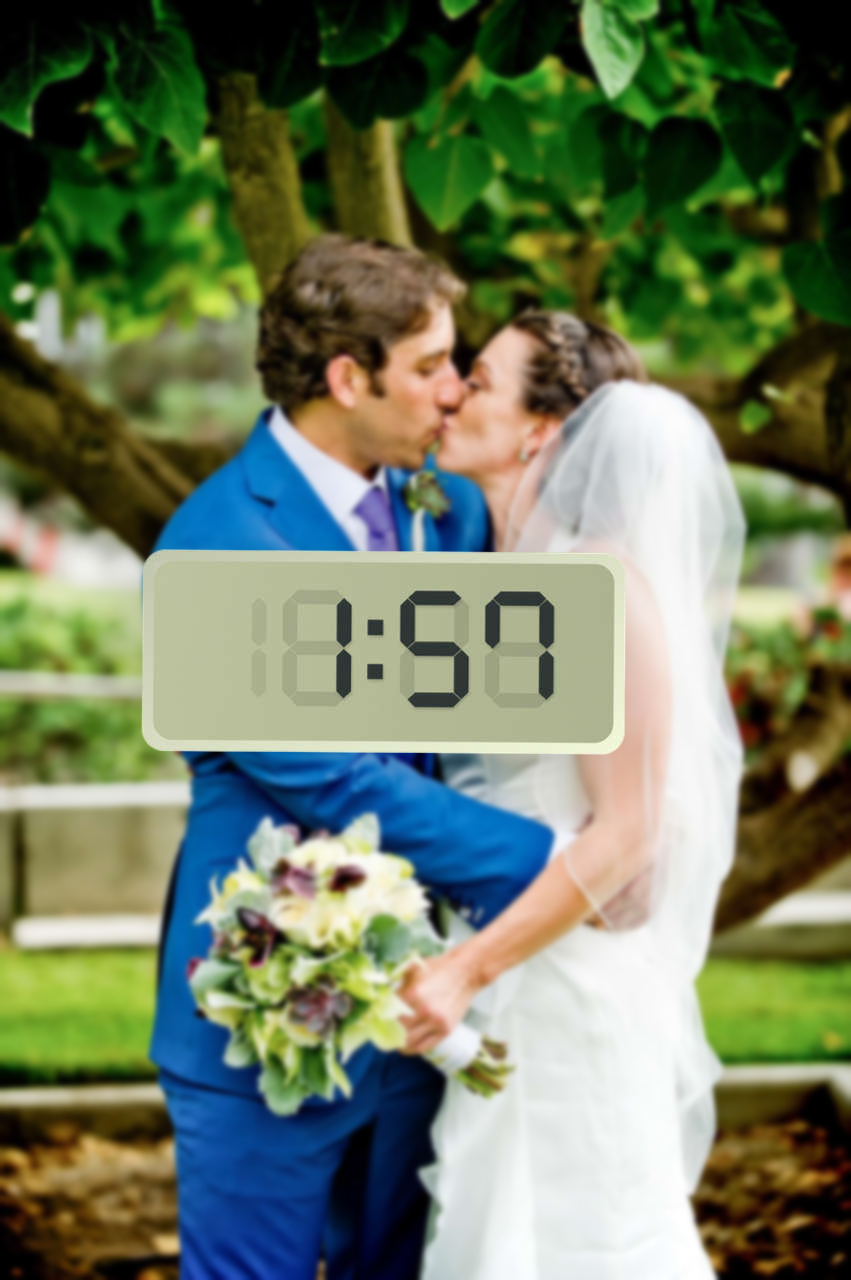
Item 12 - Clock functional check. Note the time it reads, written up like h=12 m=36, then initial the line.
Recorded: h=1 m=57
